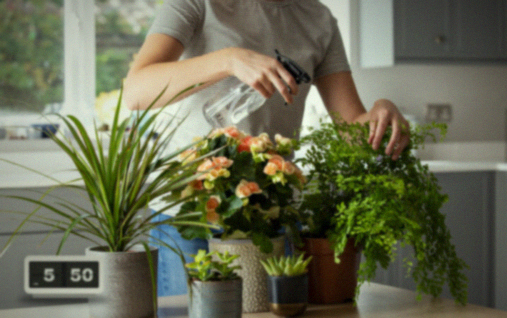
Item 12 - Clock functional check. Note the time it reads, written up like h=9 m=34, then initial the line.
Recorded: h=5 m=50
